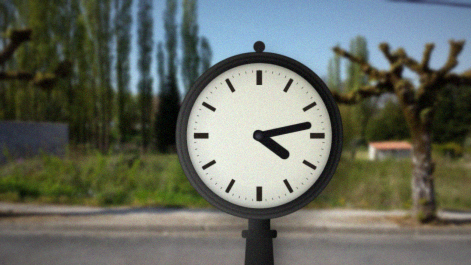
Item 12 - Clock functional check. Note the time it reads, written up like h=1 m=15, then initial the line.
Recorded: h=4 m=13
